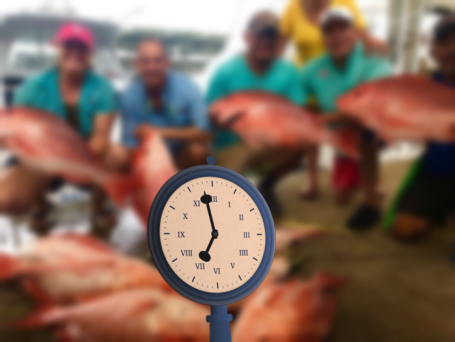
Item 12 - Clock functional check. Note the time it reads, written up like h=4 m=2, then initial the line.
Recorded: h=6 m=58
